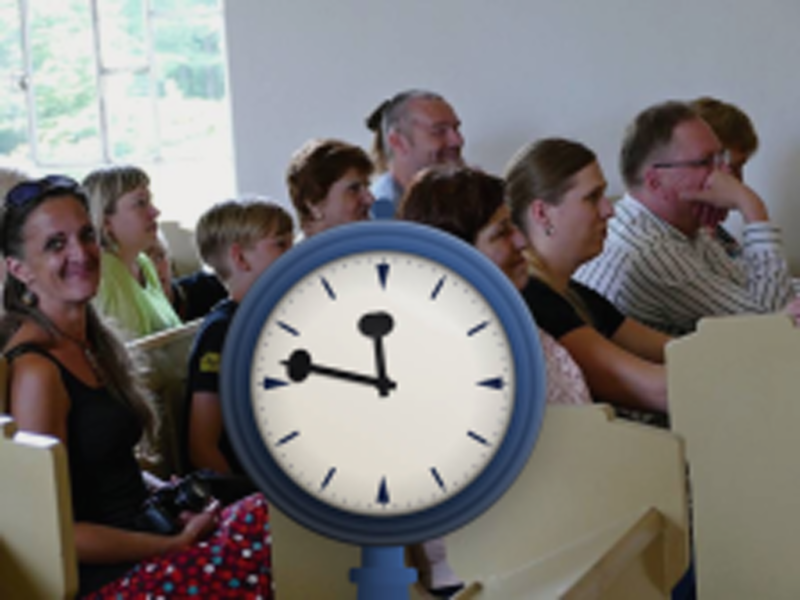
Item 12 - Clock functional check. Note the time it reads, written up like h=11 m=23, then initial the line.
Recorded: h=11 m=47
